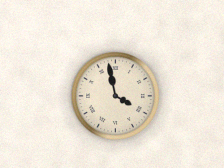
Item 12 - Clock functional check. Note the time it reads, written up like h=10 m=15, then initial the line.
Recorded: h=3 m=58
